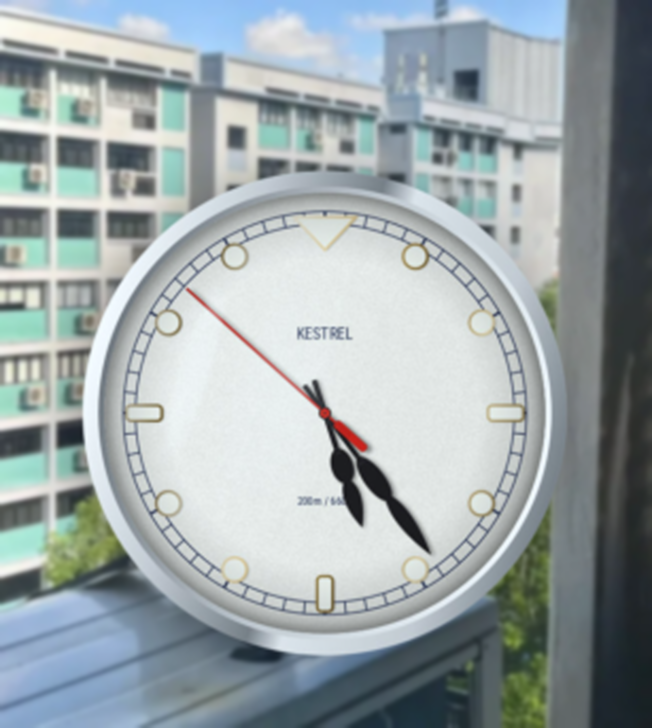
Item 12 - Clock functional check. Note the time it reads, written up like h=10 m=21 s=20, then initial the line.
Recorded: h=5 m=23 s=52
